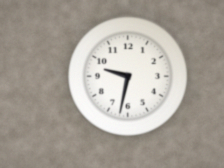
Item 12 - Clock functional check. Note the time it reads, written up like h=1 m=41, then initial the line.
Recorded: h=9 m=32
